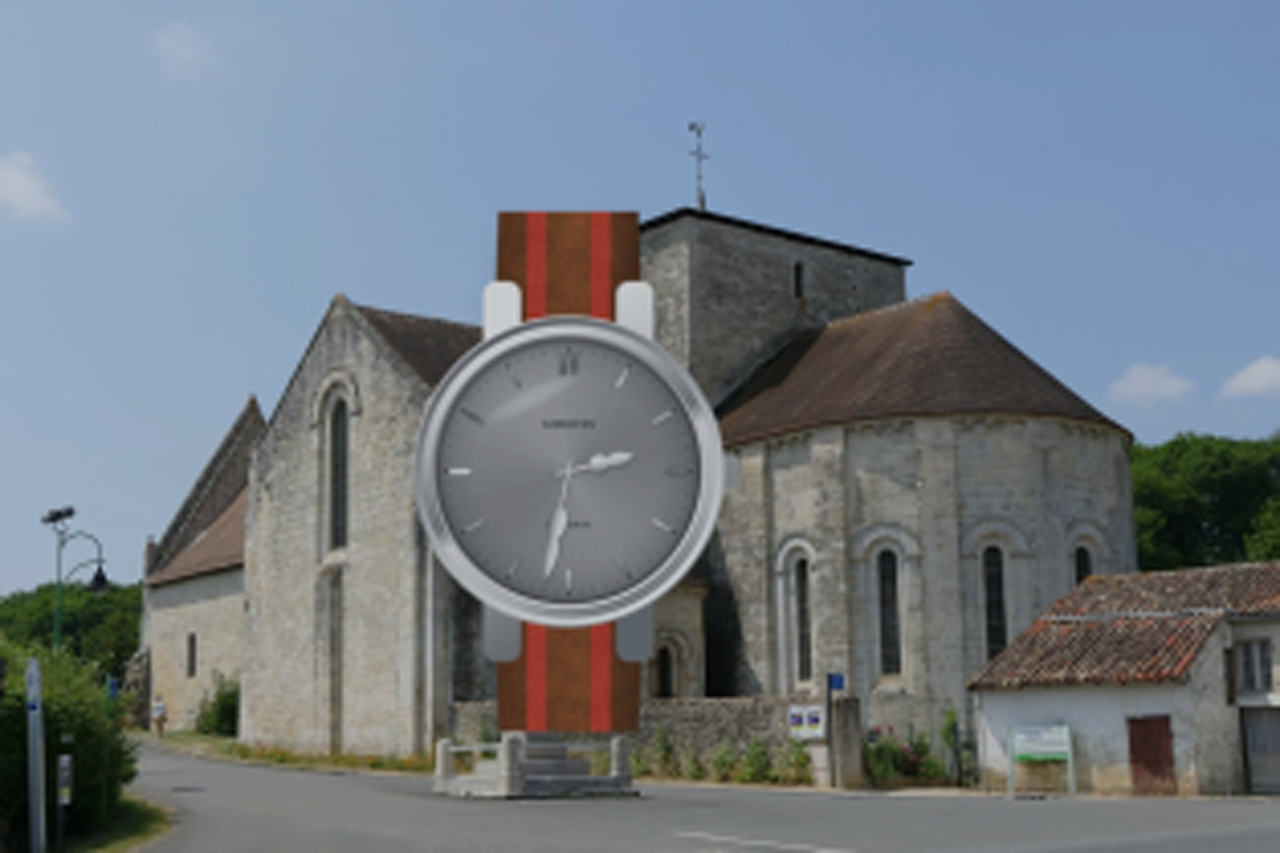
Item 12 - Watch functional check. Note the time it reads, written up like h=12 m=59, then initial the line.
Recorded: h=2 m=32
